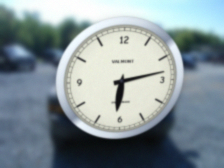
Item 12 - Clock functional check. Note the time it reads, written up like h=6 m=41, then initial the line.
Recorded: h=6 m=13
